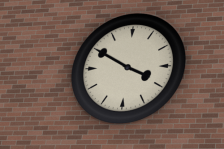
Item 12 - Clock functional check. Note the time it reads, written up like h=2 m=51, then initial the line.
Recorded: h=3 m=50
